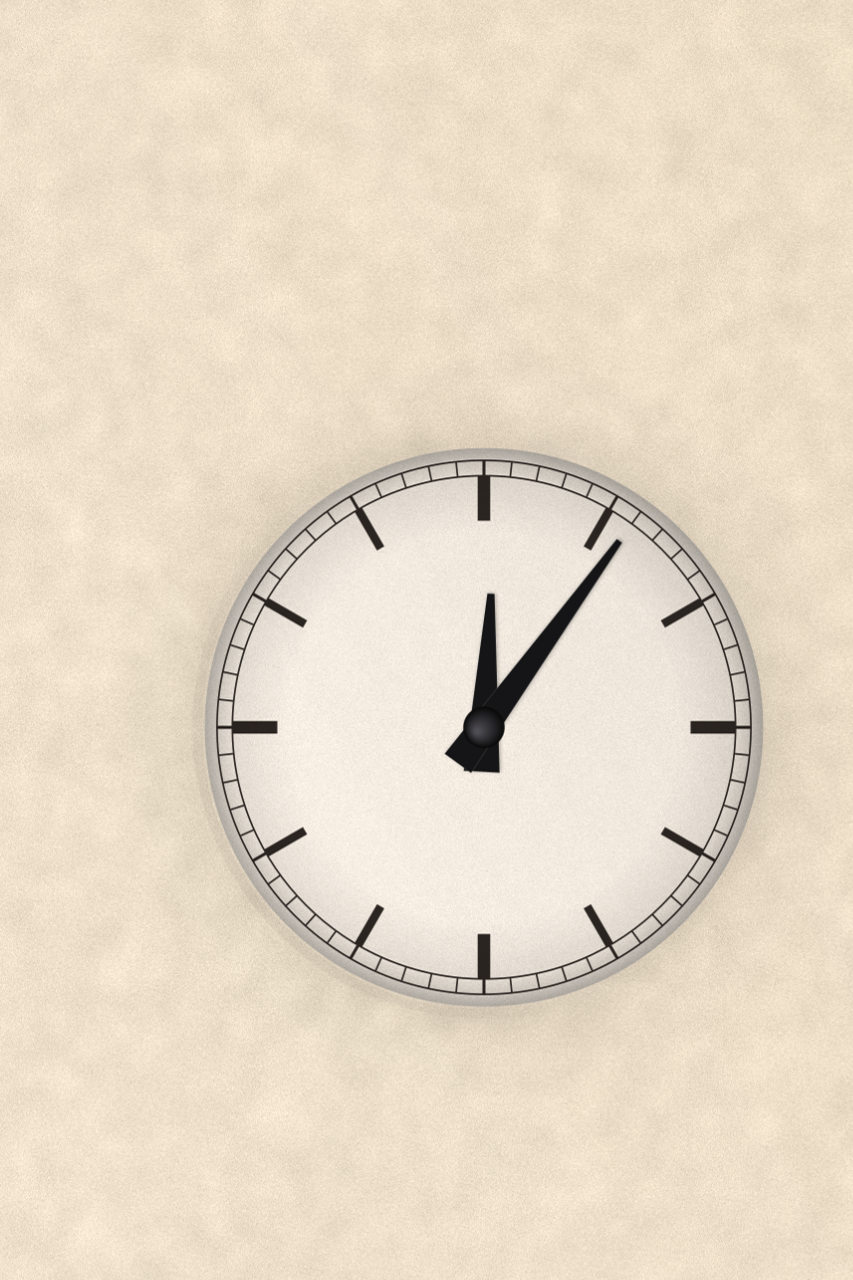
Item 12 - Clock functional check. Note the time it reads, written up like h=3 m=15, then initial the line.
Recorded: h=12 m=6
